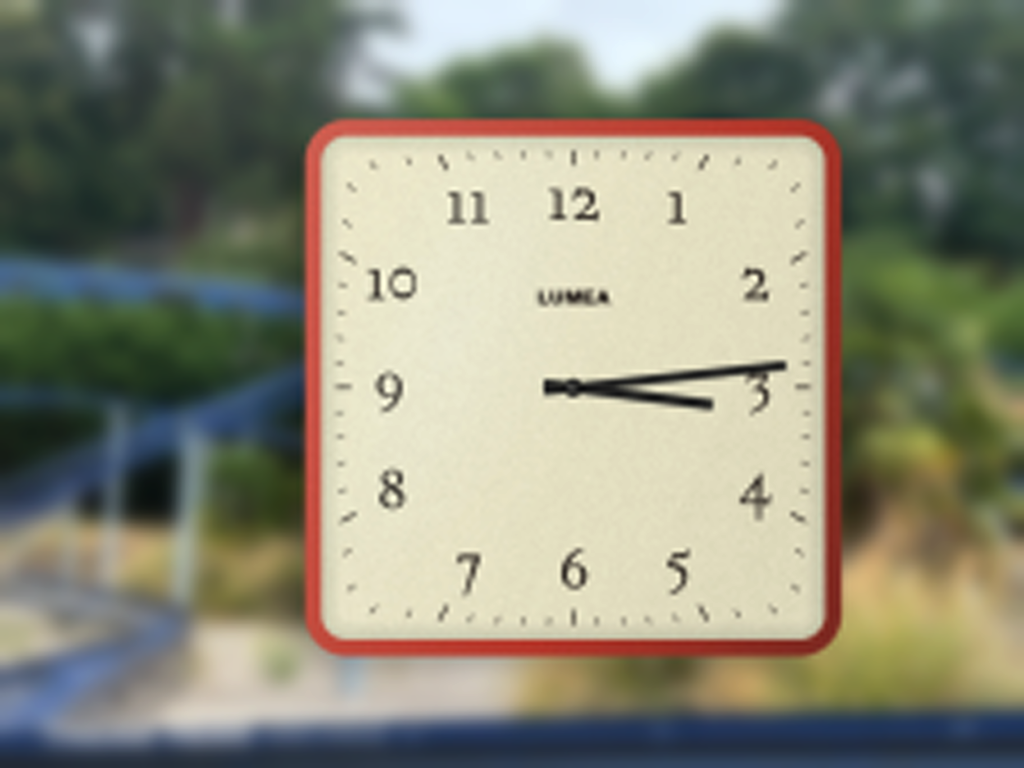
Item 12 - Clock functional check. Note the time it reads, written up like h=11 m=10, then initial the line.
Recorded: h=3 m=14
